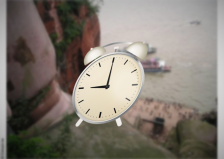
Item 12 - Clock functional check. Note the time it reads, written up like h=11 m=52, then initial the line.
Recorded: h=9 m=0
